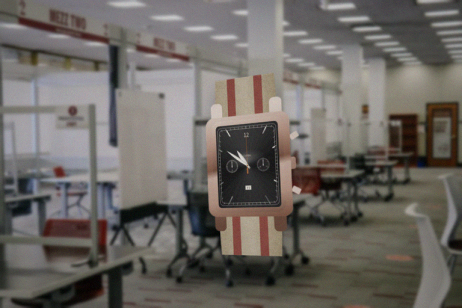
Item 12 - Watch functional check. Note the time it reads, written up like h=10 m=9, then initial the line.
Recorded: h=10 m=51
